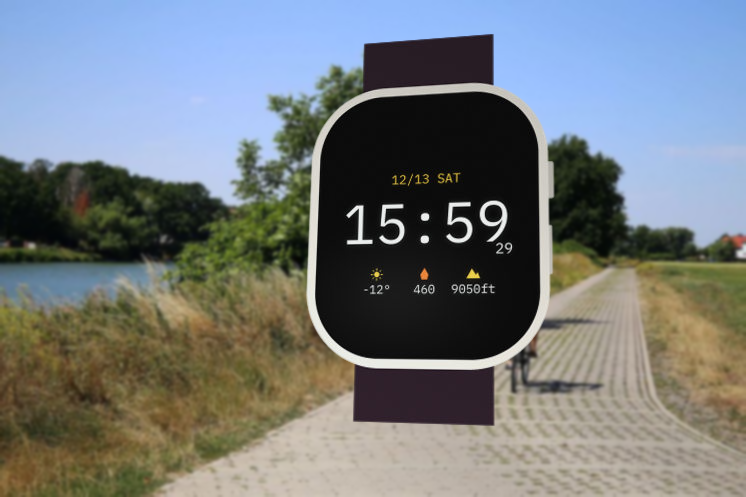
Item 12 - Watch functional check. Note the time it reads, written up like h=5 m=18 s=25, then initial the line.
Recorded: h=15 m=59 s=29
